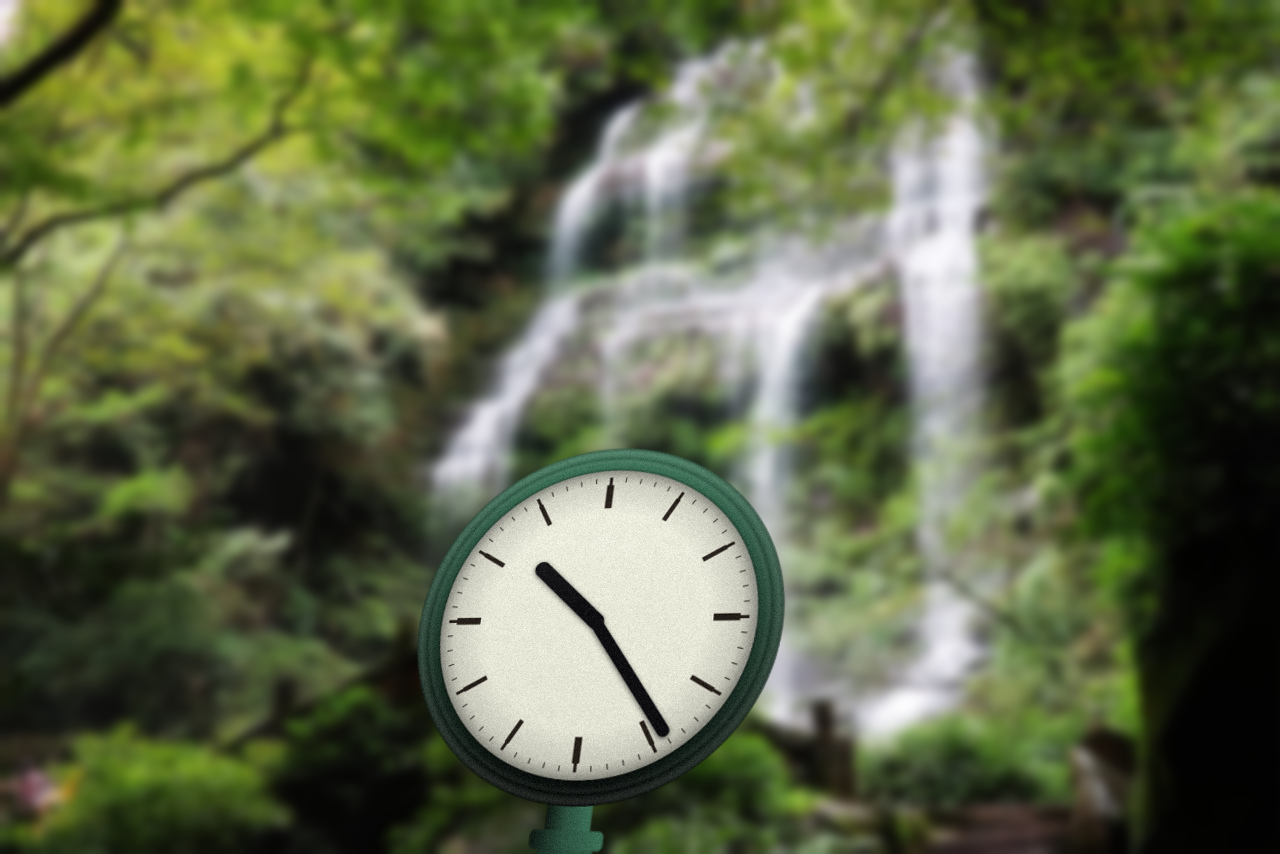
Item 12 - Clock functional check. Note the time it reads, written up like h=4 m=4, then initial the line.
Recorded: h=10 m=24
